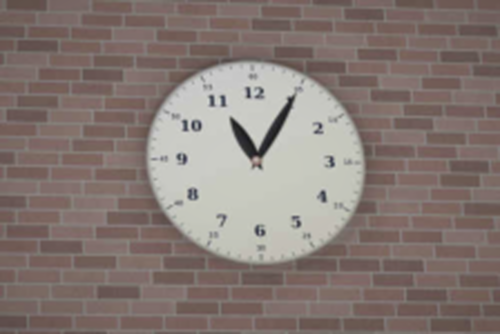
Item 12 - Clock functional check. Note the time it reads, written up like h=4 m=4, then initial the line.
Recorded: h=11 m=5
